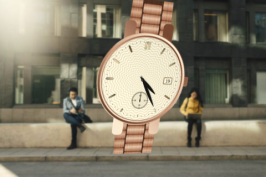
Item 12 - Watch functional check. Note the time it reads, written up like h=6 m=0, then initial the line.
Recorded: h=4 m=25
